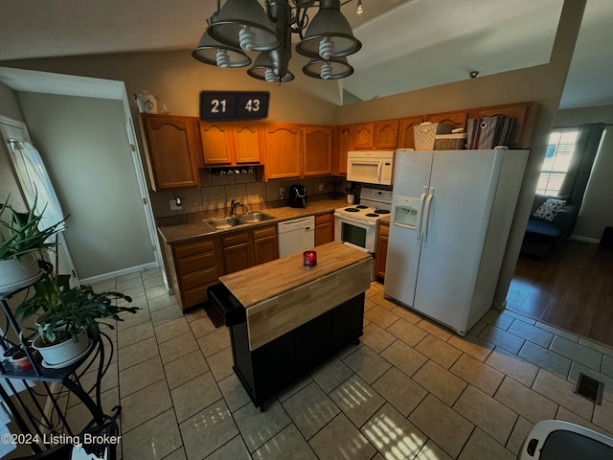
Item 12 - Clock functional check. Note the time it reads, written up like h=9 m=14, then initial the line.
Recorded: h=21 m=43
